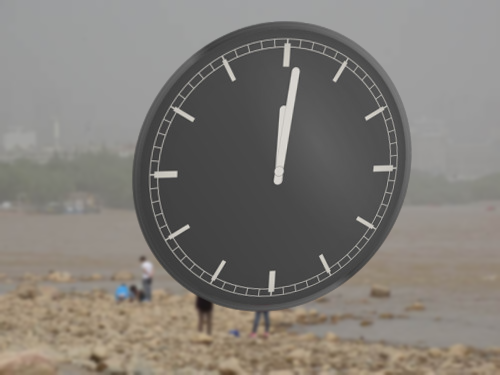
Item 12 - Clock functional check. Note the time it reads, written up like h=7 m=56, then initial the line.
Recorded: h=12 m=1
